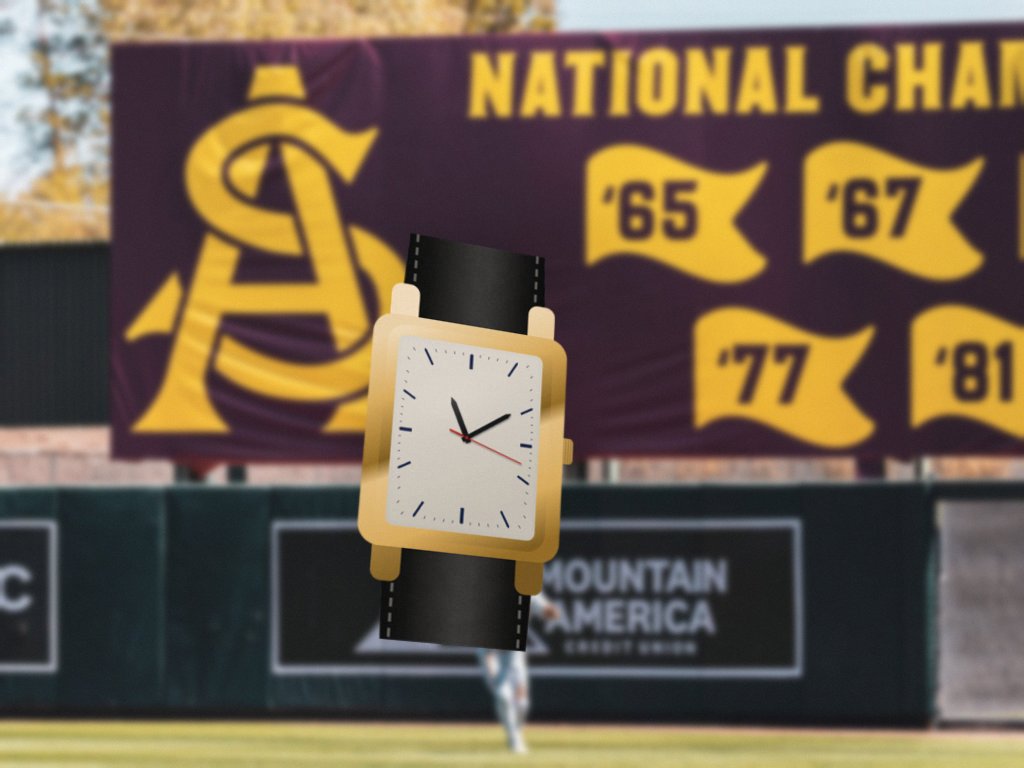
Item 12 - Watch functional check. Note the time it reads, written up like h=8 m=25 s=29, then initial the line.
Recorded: h=11 m=9 s=18
